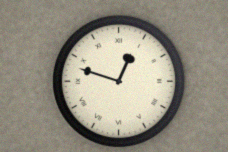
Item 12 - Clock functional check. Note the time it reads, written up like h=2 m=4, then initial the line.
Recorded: h=12 m=48
